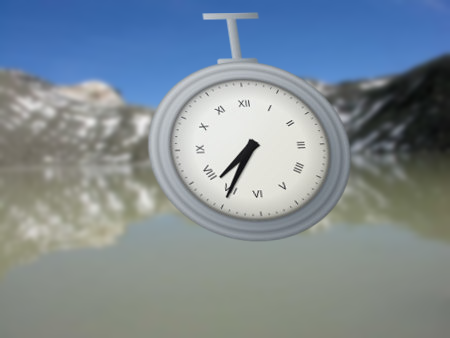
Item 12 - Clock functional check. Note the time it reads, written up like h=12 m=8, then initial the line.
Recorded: h=7 m=35
